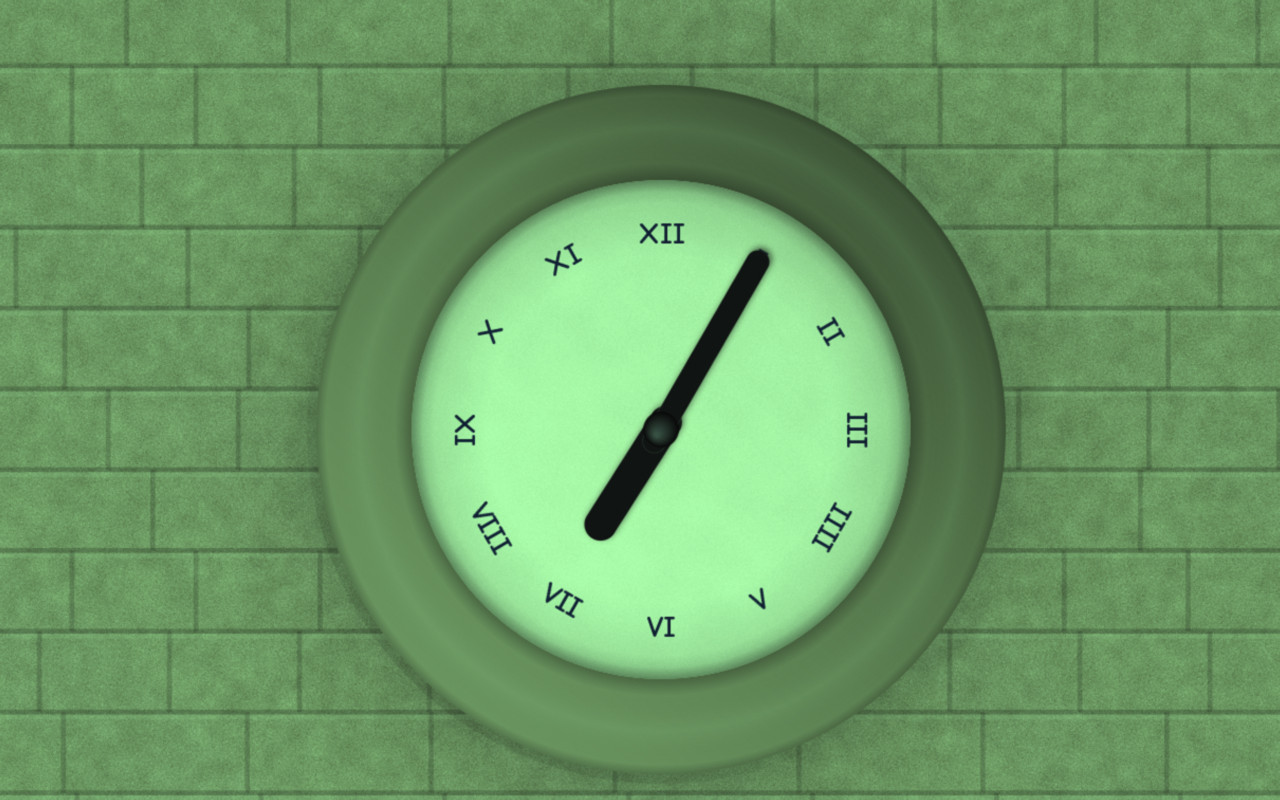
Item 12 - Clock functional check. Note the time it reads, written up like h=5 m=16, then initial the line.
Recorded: h=7 m=5
